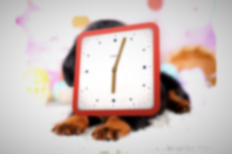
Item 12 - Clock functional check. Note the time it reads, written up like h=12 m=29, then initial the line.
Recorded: h=6 m=3
